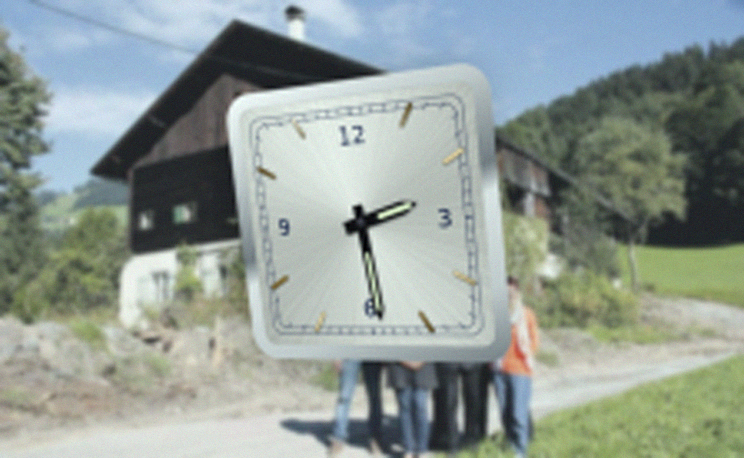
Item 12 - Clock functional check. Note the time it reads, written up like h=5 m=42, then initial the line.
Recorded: h=2 m=29
